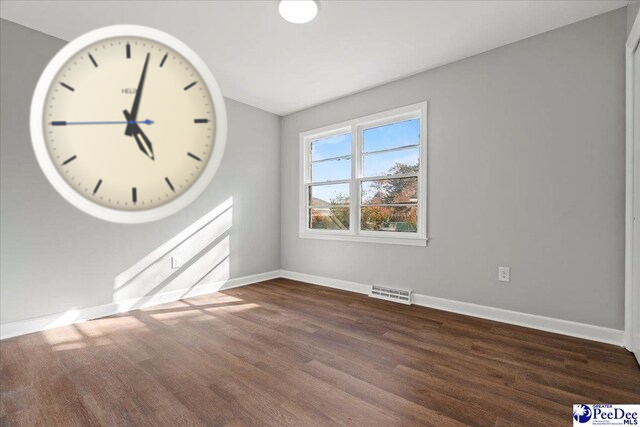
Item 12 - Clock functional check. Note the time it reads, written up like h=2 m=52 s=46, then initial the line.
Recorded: h=5 m=2 s=45
